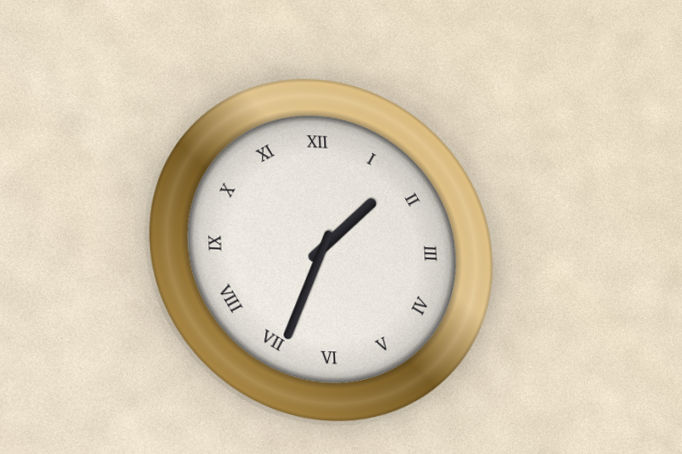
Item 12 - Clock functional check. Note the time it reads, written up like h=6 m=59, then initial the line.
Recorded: h=1 m=34
